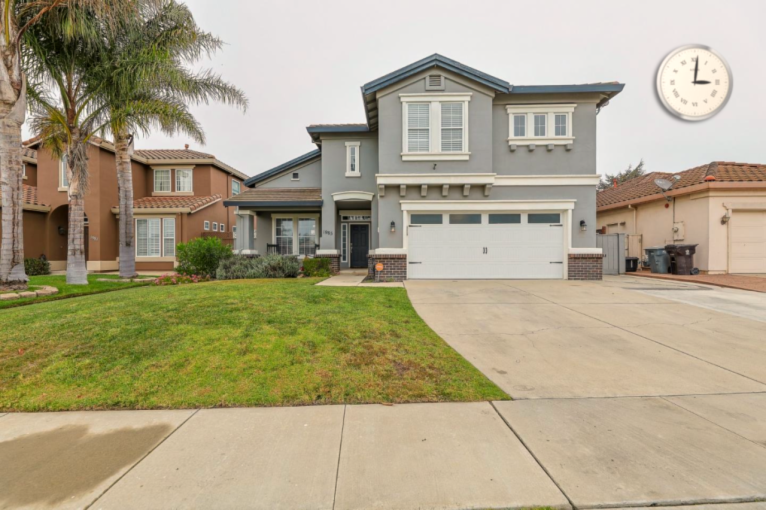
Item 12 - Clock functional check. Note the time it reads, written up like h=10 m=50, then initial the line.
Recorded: h=3 m=1
